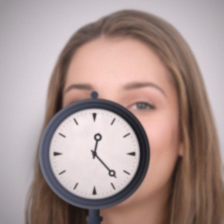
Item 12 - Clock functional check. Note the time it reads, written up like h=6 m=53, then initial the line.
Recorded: h=12 m=23
